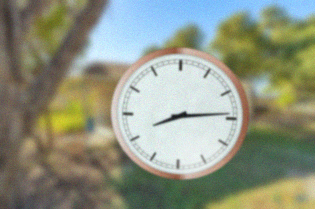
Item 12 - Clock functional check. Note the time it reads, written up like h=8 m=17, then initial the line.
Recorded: h=8 m=14
